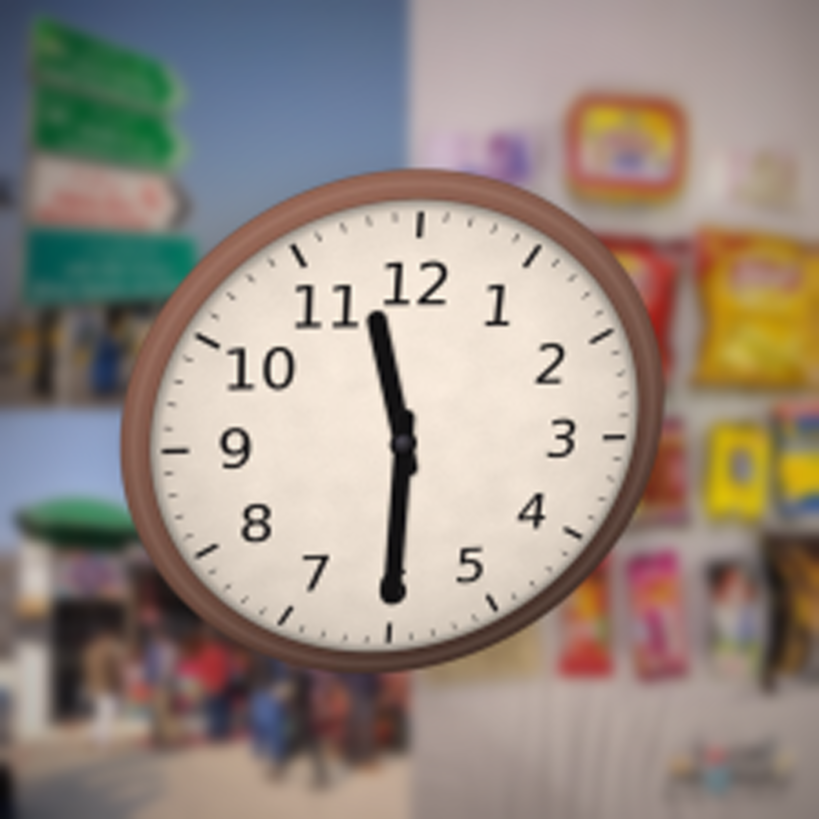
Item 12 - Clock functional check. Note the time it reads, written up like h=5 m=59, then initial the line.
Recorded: h=11 m=30
